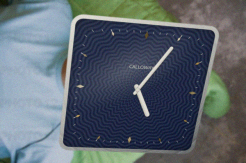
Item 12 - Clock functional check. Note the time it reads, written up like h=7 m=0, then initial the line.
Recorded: h=5 m=5
